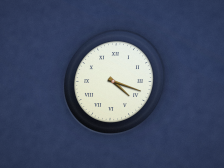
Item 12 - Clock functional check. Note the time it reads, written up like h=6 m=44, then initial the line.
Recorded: h=4 m=18
